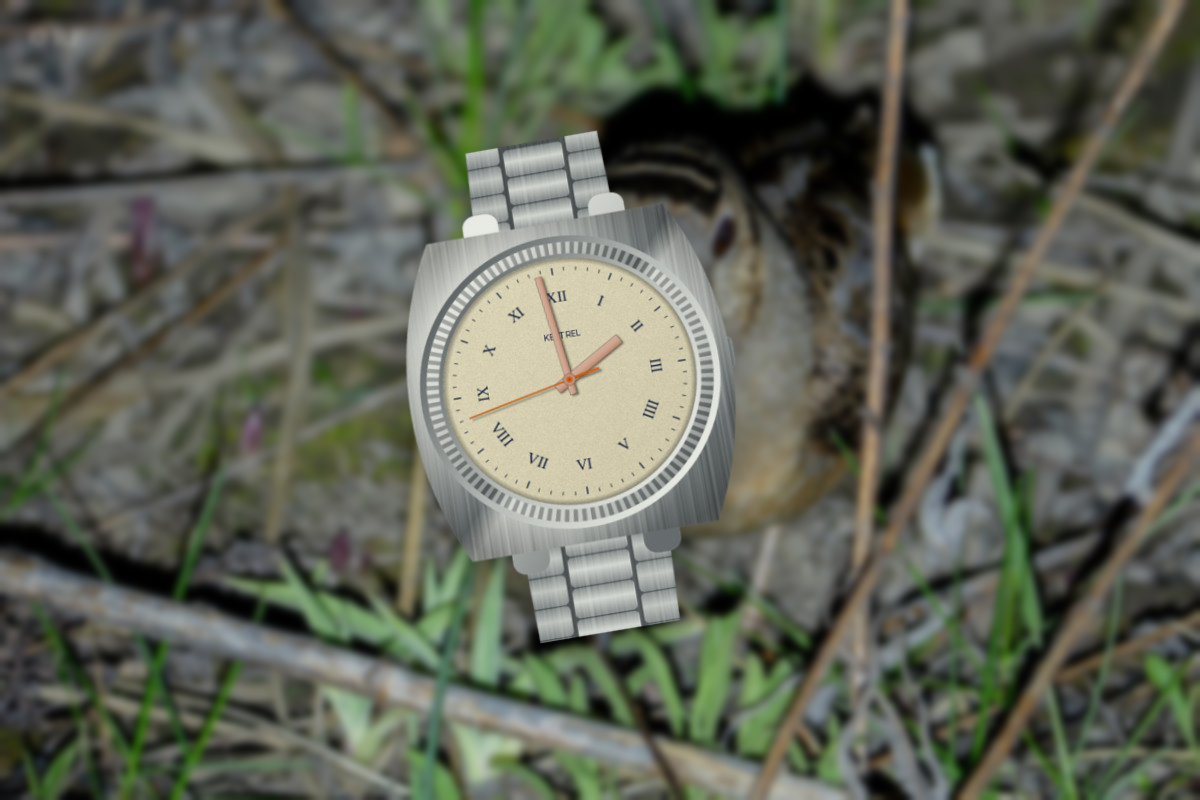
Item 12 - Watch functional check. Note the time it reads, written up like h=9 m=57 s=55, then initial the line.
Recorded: h=1 m=58 s=43
